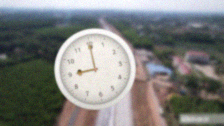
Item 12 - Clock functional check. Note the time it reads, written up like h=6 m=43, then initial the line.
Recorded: h=9 m=0
